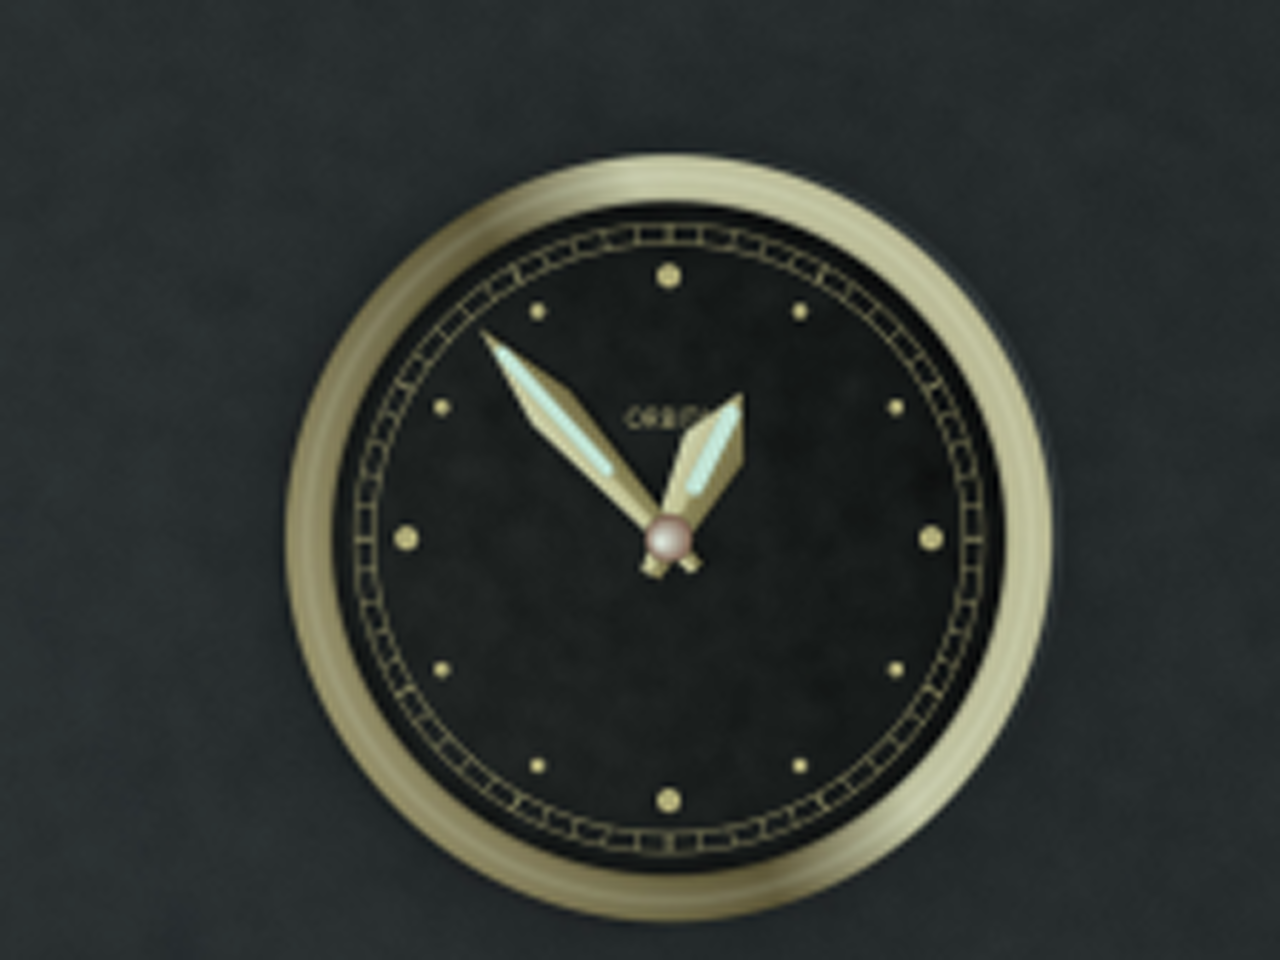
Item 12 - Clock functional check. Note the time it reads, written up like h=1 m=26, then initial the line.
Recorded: h=12 m=53
